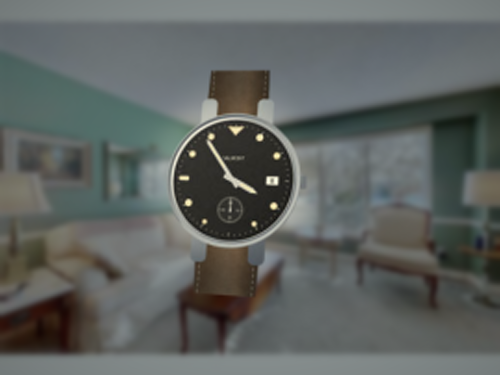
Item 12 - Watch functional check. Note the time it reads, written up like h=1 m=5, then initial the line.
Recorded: h=3 m=54
